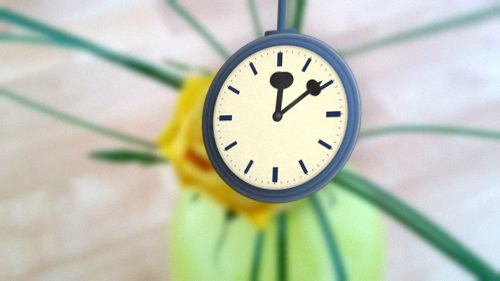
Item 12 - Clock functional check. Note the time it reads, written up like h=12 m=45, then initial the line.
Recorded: h=12 m=9
